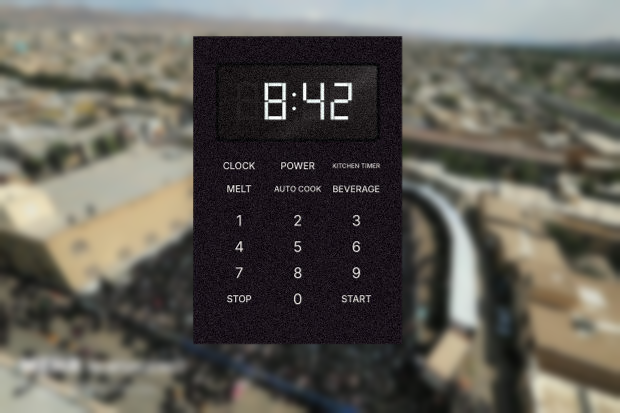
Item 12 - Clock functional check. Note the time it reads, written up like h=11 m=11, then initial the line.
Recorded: h=8 m=42
